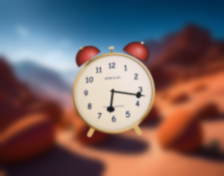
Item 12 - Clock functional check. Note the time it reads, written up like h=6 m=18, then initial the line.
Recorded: h=6 m=17
